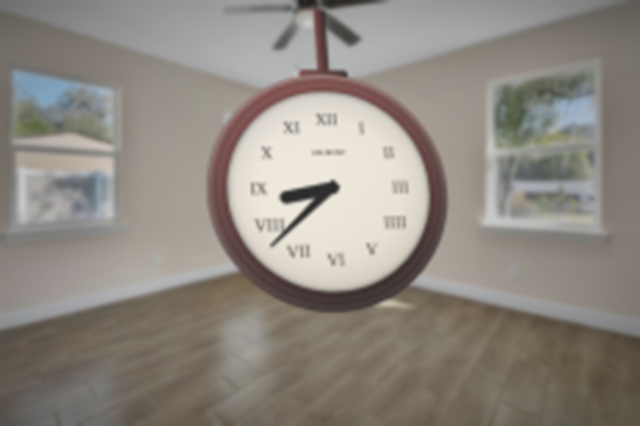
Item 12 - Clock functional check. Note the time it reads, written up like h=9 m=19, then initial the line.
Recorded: h=8 m=38
